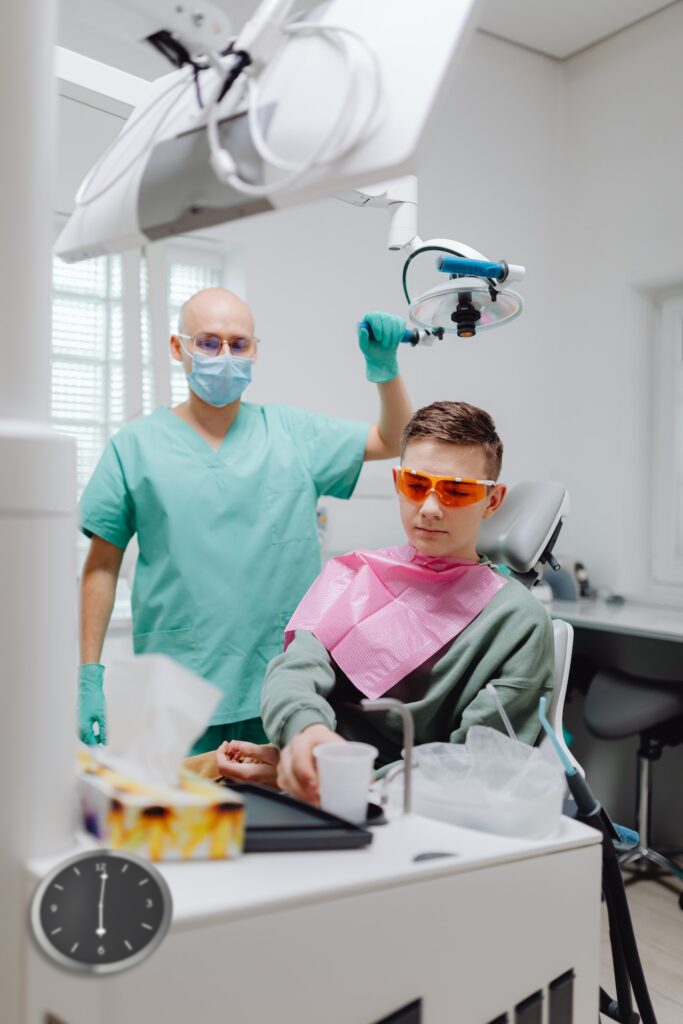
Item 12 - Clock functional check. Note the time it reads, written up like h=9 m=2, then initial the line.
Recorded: h=6 m=1
